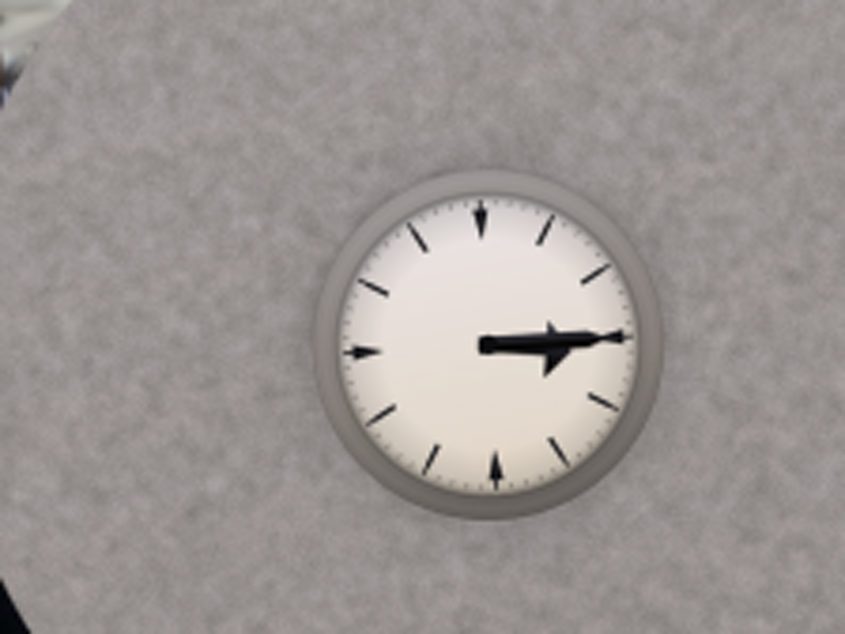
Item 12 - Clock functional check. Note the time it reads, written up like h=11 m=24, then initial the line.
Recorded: h=3 m=15
